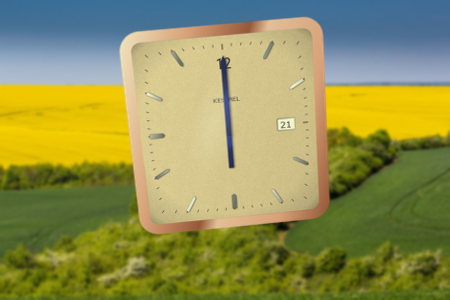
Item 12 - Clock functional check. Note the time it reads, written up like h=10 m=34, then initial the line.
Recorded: h=6 m=0
